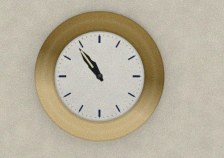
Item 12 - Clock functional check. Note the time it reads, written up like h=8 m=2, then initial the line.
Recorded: h=10 m=54
